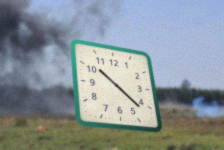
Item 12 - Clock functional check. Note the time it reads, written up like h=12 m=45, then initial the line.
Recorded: h=10 m=22
